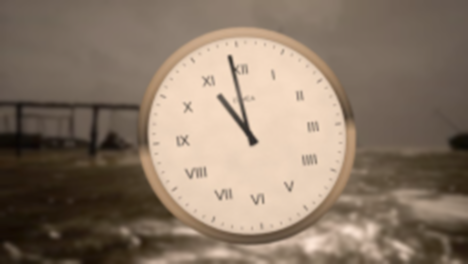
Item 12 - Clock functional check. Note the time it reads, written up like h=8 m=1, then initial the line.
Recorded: h=10 m=59
